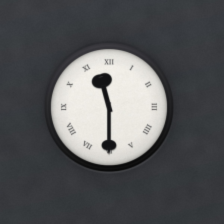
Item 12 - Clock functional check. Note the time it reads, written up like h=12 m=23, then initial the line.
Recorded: h=11 m=30
